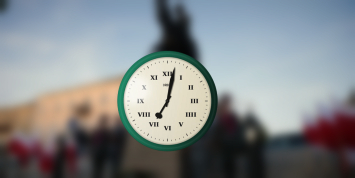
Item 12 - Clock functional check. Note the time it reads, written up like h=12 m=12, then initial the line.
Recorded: h=7 m=2
